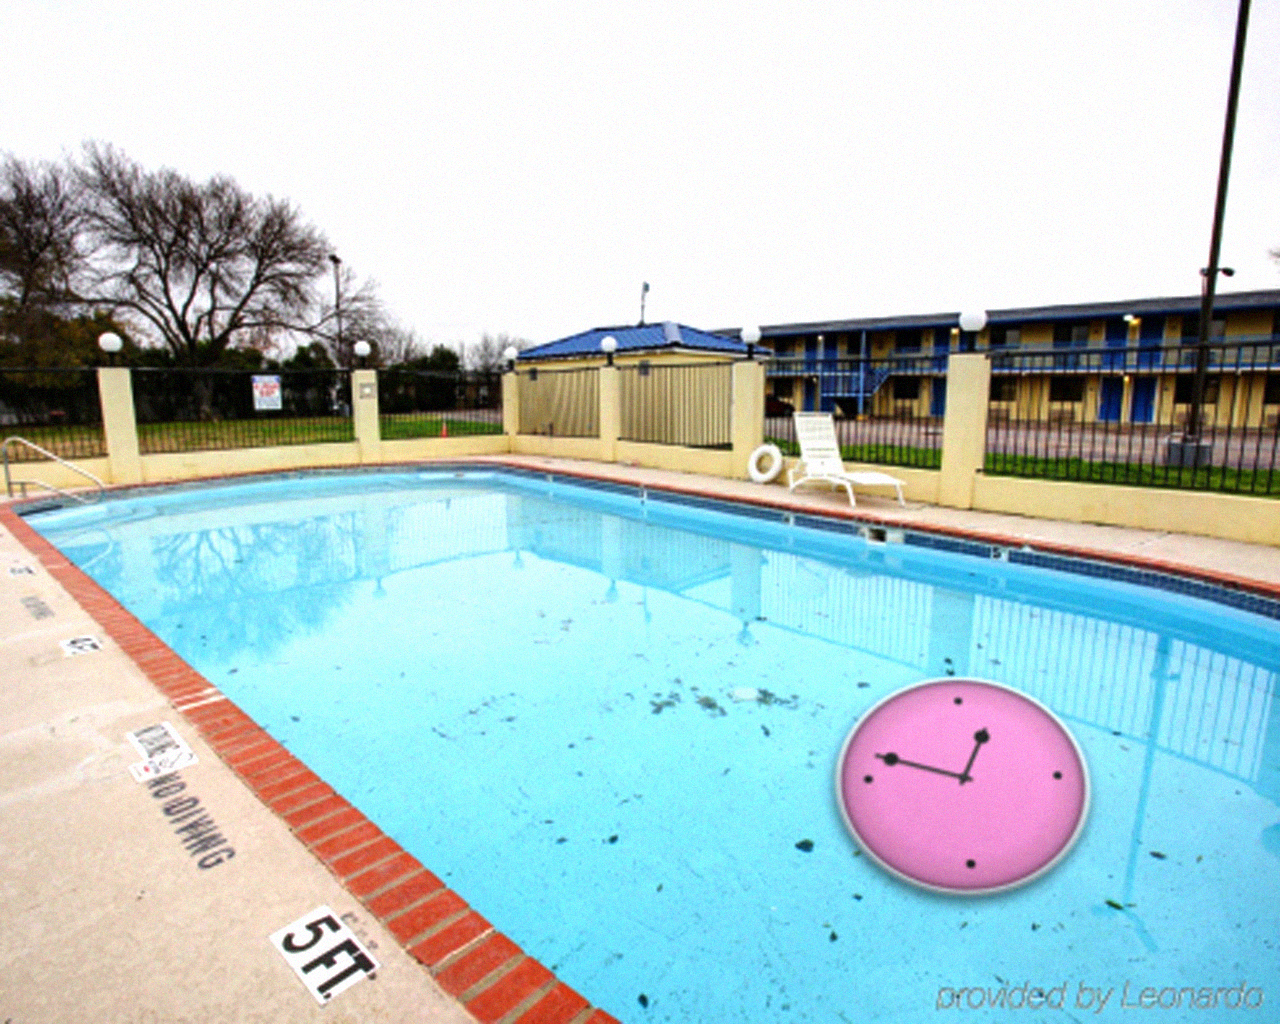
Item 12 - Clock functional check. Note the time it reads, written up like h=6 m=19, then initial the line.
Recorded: h=12 m=48
